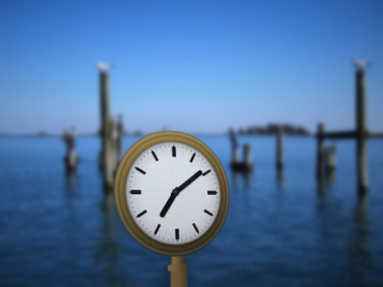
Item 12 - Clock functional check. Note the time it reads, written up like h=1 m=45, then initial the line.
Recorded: h=7 m=9
